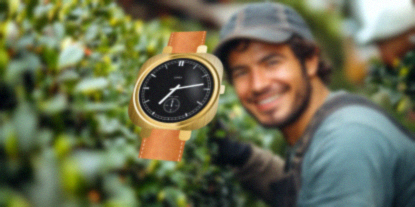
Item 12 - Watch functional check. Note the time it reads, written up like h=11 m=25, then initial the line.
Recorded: h=7 m=13
